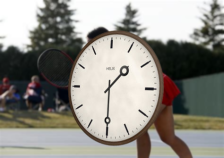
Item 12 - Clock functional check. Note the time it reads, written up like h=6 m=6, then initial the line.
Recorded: h=1 m=30
